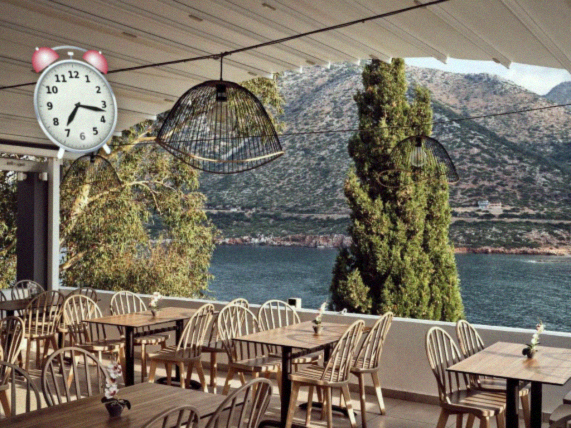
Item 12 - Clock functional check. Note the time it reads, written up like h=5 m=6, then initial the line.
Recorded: h=7 m=17
